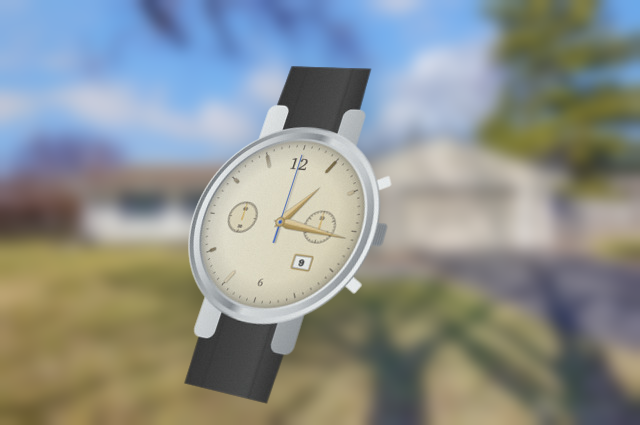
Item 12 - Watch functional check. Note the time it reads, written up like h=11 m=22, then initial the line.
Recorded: h=1 m=16
